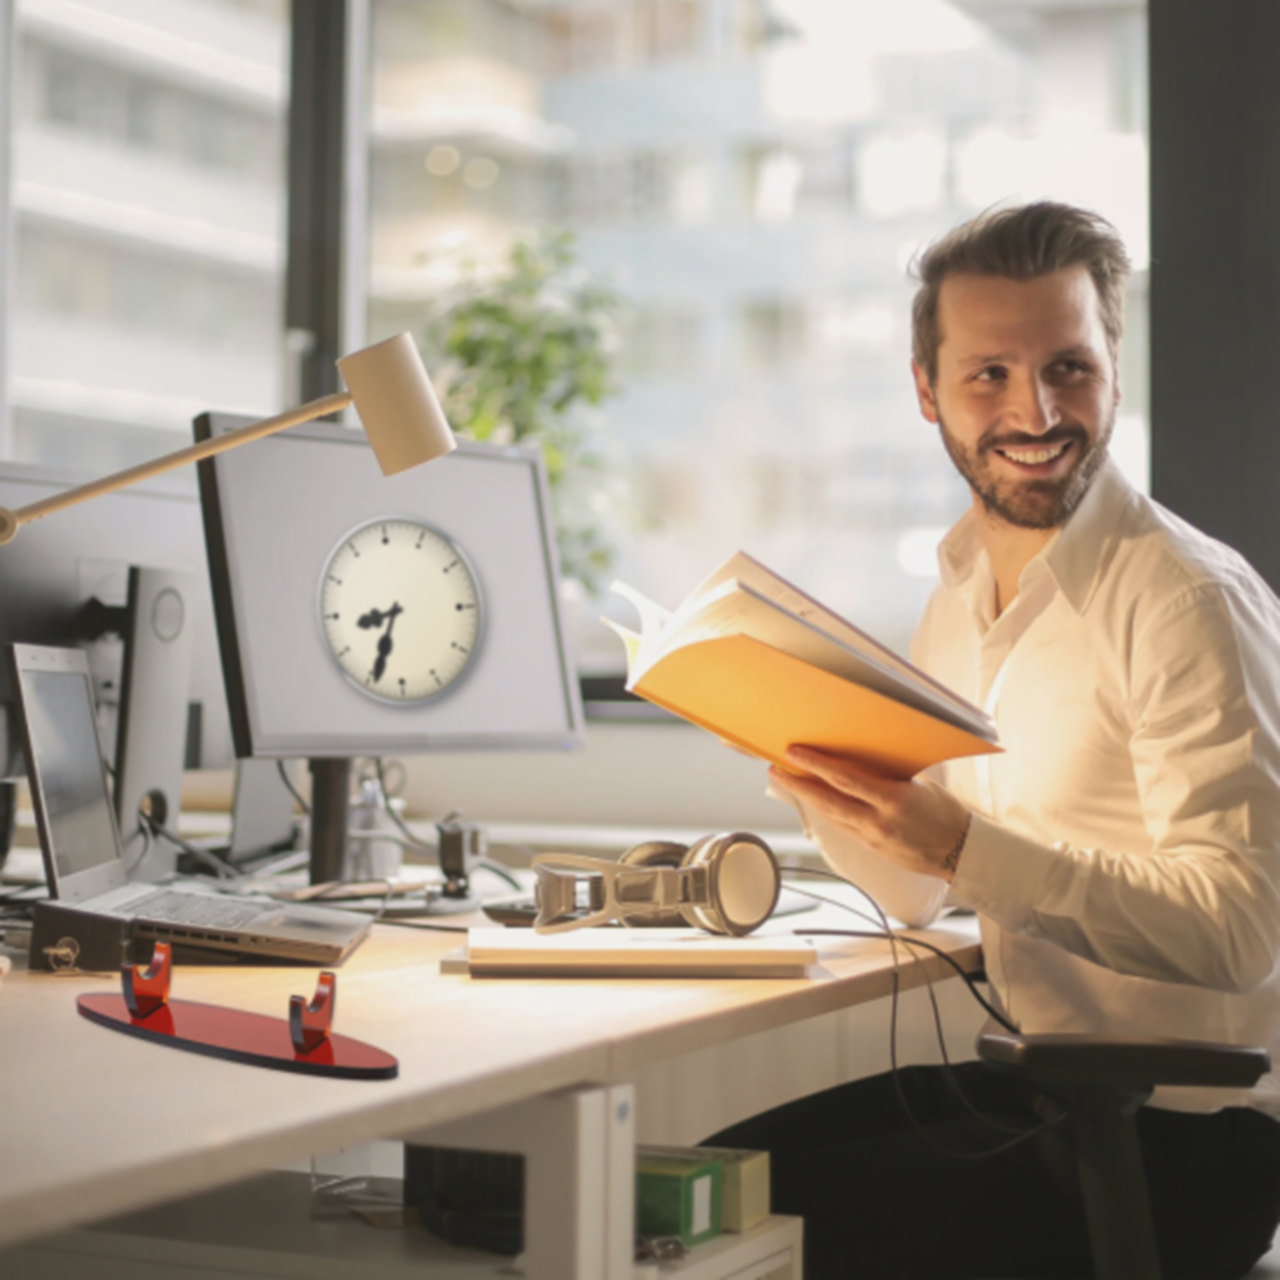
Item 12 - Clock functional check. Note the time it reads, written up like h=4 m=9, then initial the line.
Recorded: h=8 m=34
